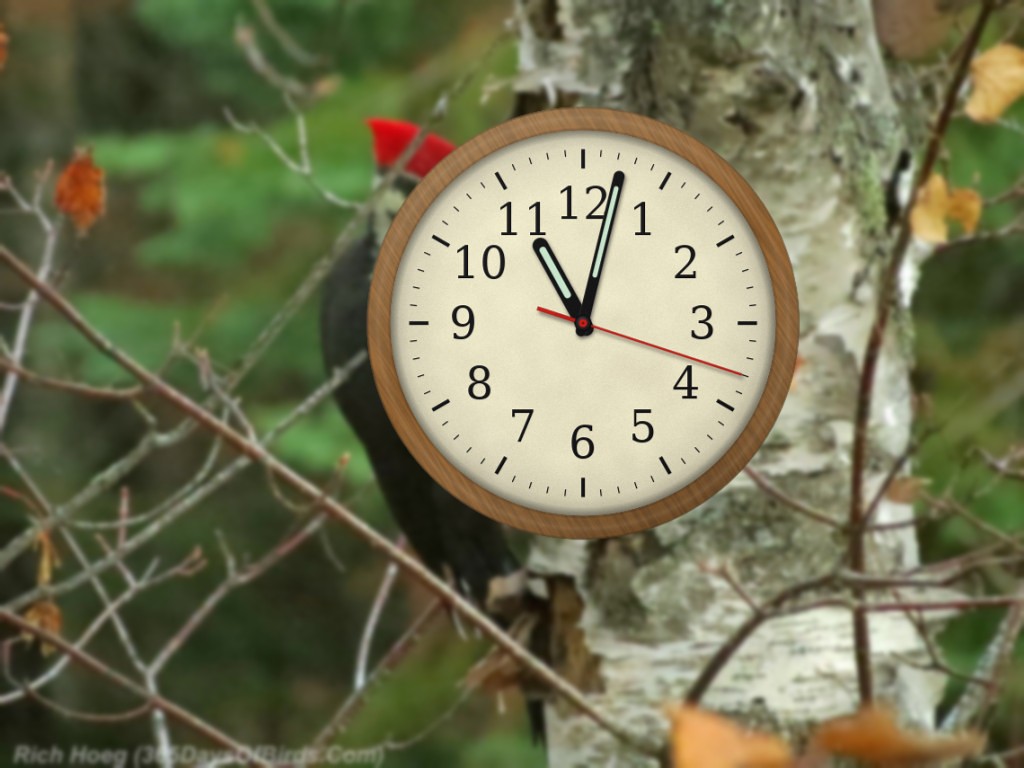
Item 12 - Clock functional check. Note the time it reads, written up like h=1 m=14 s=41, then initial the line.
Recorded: h=11 m=2 s=18
